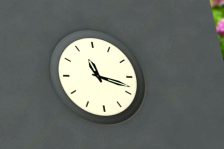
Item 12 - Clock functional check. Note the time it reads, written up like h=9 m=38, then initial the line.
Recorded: h=11 m=18
